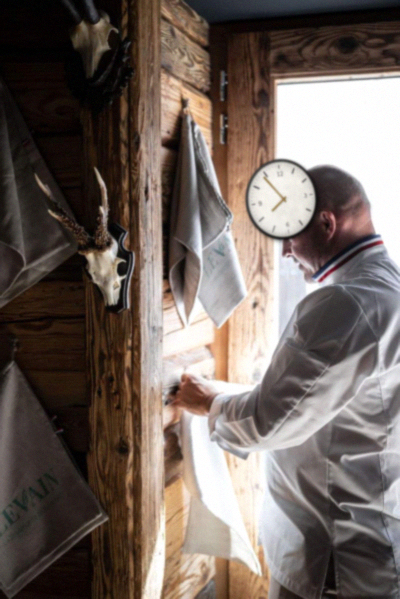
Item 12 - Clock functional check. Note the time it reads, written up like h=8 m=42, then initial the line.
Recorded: h=7 m=54
